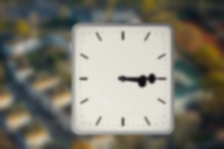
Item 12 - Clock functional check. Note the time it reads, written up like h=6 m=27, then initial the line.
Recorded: h=3 m=15
